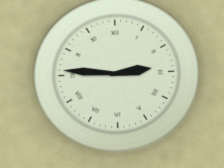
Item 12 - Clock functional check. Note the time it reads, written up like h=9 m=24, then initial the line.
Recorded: h=2 m=46
